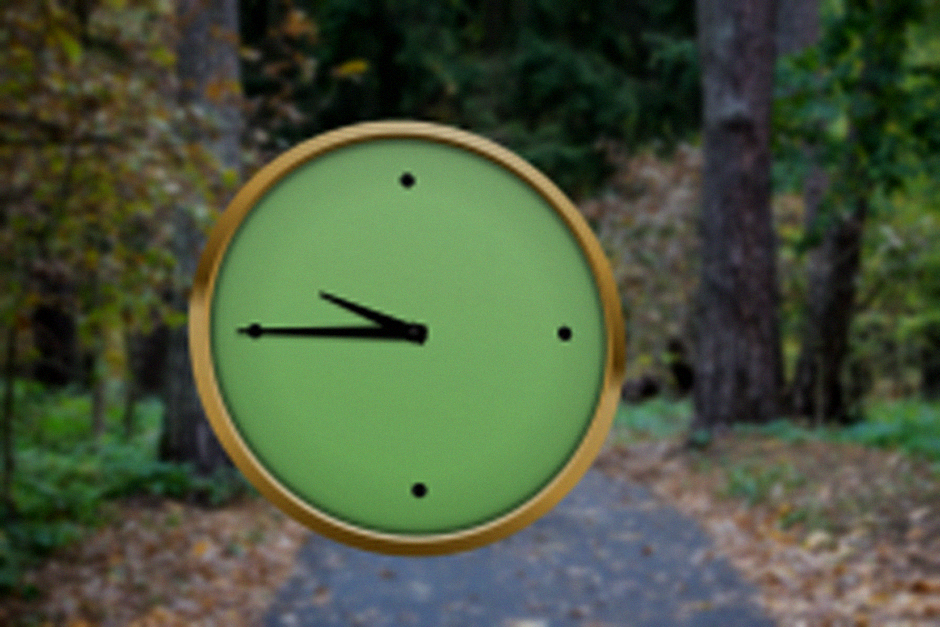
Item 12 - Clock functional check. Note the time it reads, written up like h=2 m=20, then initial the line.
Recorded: h=9 m=45
